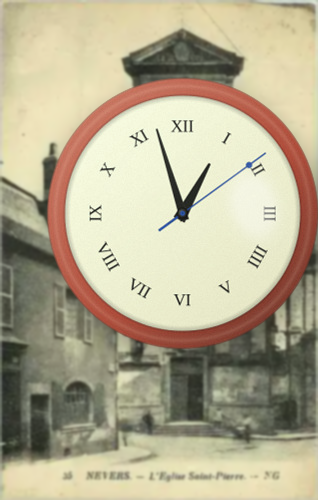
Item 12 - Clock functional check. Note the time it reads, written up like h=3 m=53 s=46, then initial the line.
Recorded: h=12 m=57 s=9
